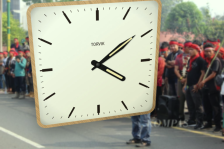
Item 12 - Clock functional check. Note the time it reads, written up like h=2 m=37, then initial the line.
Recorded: h=4 m=9
